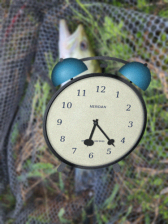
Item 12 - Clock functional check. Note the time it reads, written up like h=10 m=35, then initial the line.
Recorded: h=6 m=23
